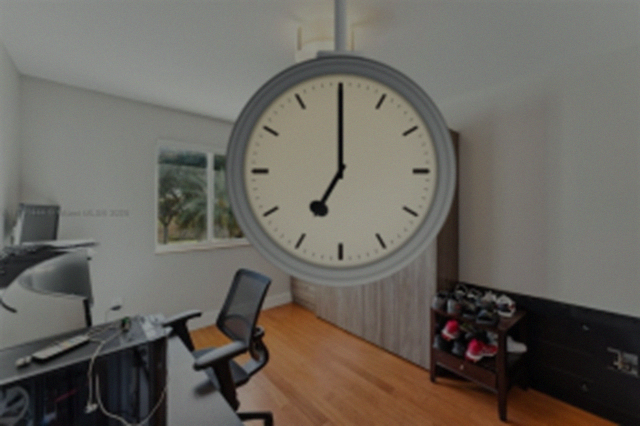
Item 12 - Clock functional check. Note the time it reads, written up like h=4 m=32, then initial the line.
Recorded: h=7 m=0
